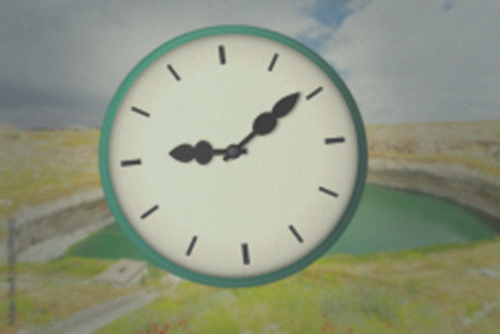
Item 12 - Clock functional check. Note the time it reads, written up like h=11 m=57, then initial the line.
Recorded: h=9 m=9
